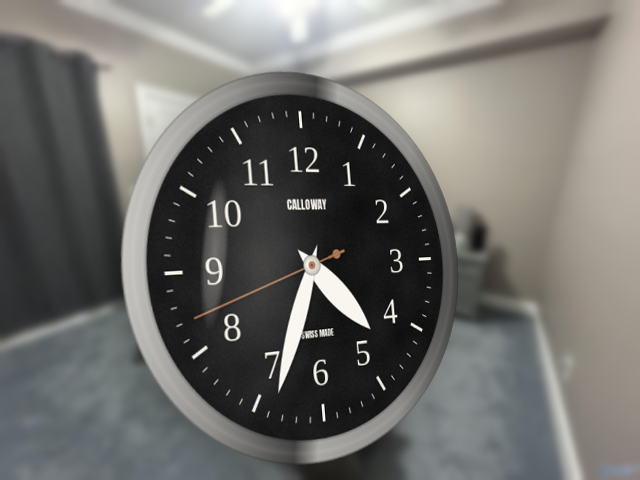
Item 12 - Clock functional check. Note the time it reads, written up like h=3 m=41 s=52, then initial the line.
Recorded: h=4 m=33 s=42
